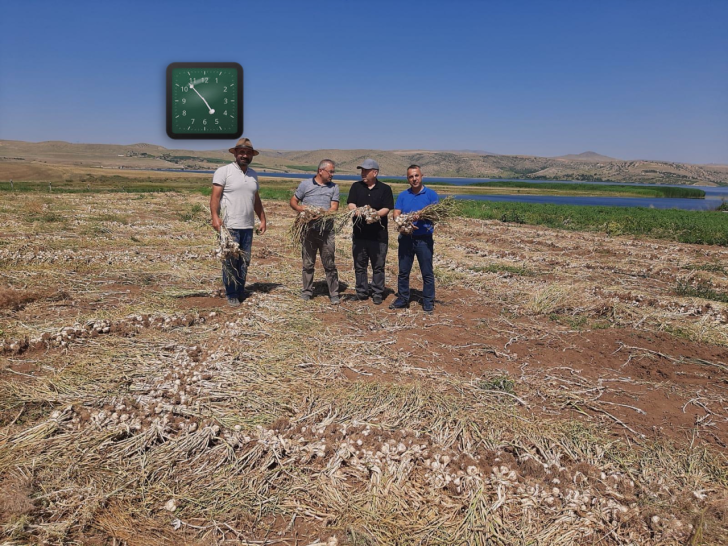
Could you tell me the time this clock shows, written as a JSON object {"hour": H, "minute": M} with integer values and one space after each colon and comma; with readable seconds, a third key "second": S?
{"hour": 4, "minute": 53}
